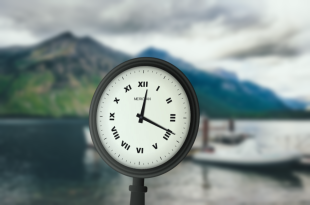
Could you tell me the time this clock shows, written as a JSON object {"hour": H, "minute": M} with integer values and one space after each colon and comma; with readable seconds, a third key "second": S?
{"hour": 12, "minute": 19}
